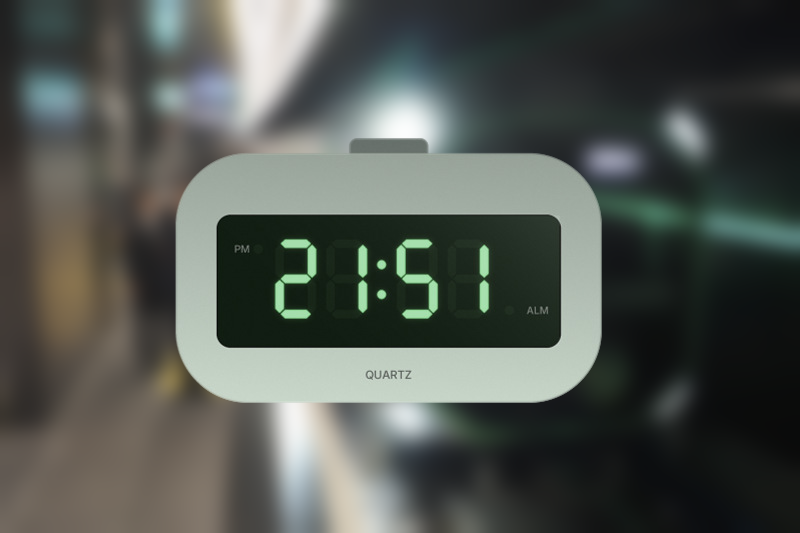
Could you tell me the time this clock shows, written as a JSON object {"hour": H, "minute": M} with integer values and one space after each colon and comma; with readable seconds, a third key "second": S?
{"hour": 21, "minute": 51}
